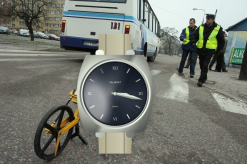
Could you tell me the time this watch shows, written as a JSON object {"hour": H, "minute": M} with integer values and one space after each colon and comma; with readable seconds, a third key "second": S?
{"hour": 3, "minute": 17}
